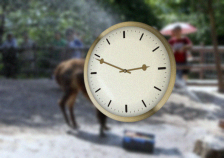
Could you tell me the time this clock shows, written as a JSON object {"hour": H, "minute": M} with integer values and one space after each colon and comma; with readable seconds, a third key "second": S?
{"hour": 2, "minute": 49}
